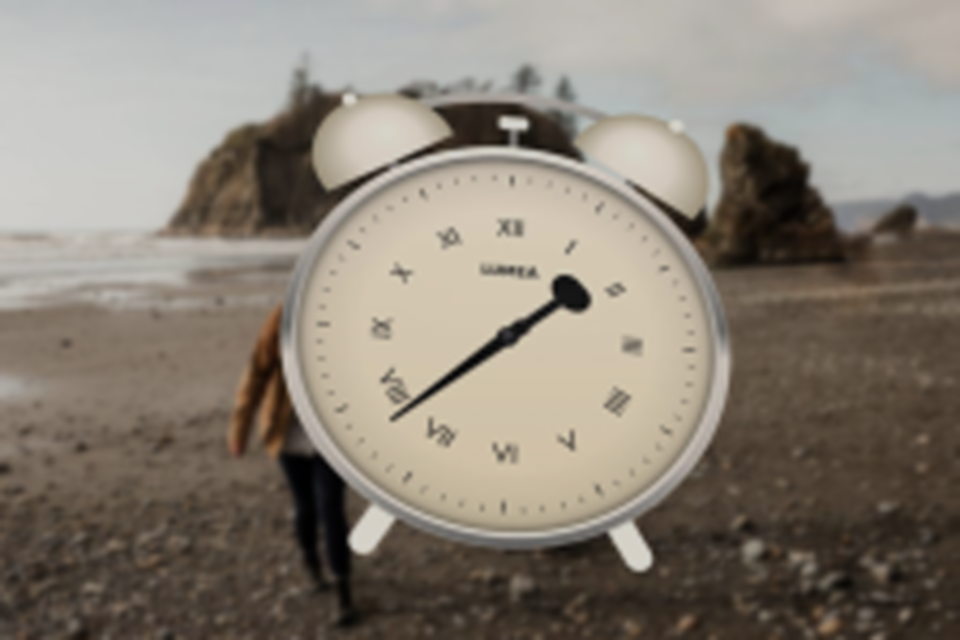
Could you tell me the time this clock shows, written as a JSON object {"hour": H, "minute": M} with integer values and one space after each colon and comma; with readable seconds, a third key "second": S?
{"hour": 1, "minute": 38}
